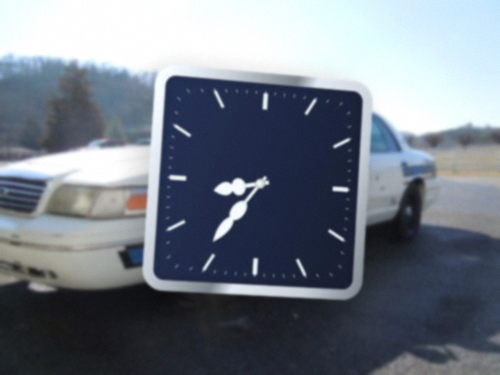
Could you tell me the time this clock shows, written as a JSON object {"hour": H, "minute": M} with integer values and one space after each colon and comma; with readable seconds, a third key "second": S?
{"hour": 8, "minute": 36}
